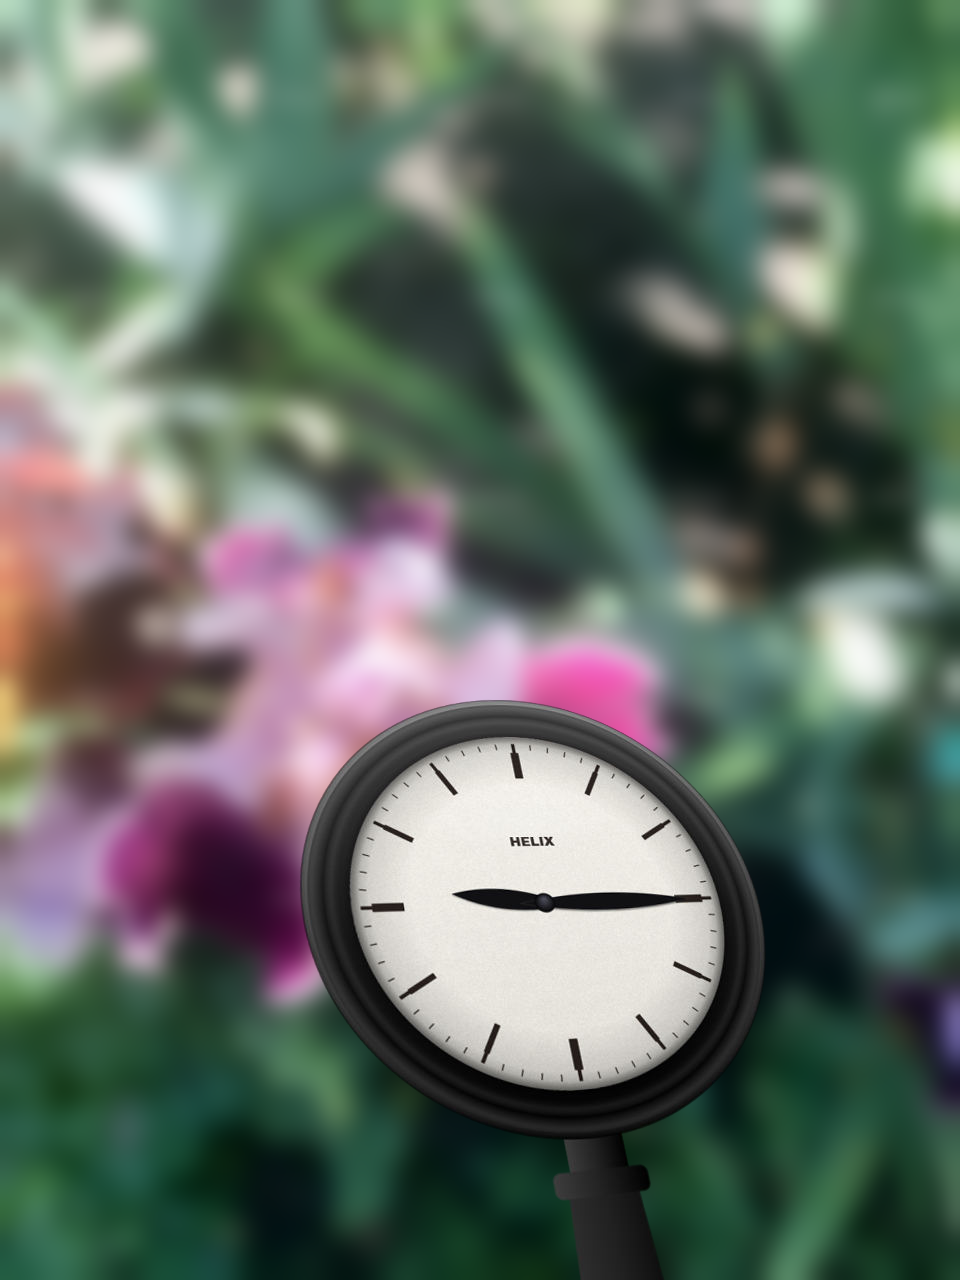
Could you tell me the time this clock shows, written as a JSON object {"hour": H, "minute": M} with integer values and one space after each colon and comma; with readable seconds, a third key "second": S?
{"hour": 9, "minute": 15}
